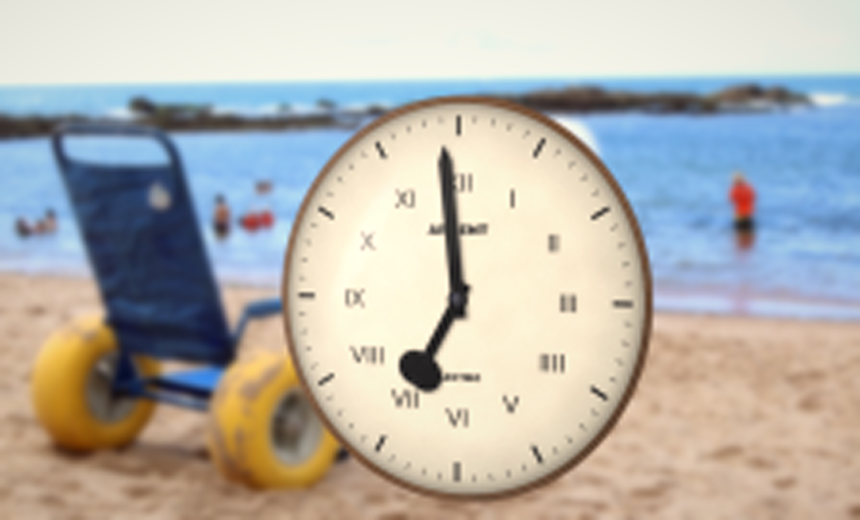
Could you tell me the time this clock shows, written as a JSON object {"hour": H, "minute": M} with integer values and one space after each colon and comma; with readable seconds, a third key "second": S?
{"hour": 6, "minute": 59}
